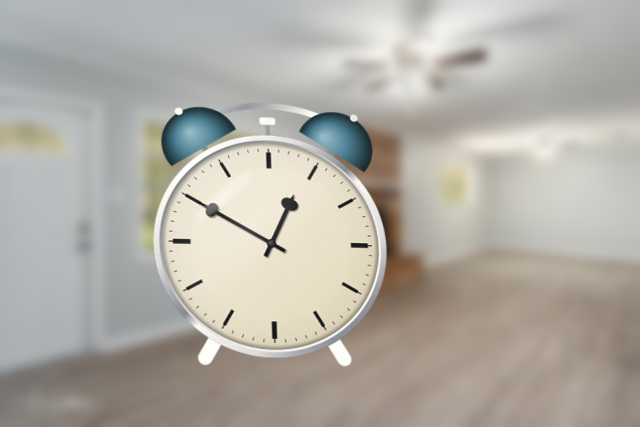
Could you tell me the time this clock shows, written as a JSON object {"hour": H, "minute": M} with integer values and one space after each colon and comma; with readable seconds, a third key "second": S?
{"hour": 12, "minute": 50}
